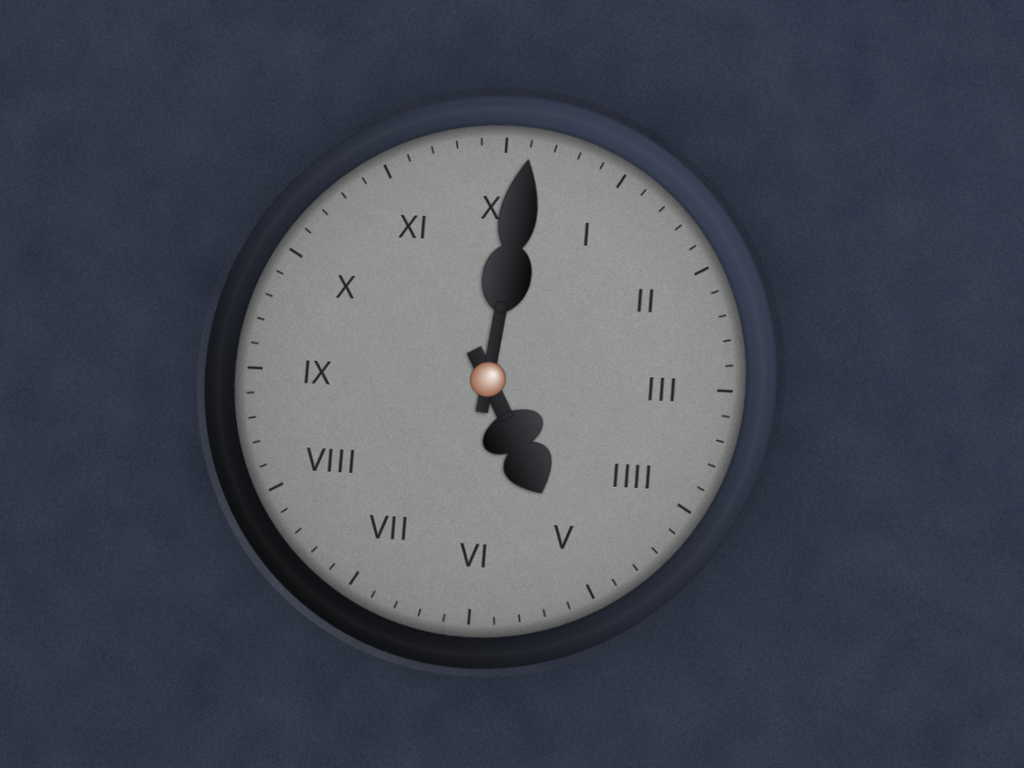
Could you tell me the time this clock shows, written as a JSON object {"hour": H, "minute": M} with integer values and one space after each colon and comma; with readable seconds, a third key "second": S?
{"hour": 5, "minute": 1}
